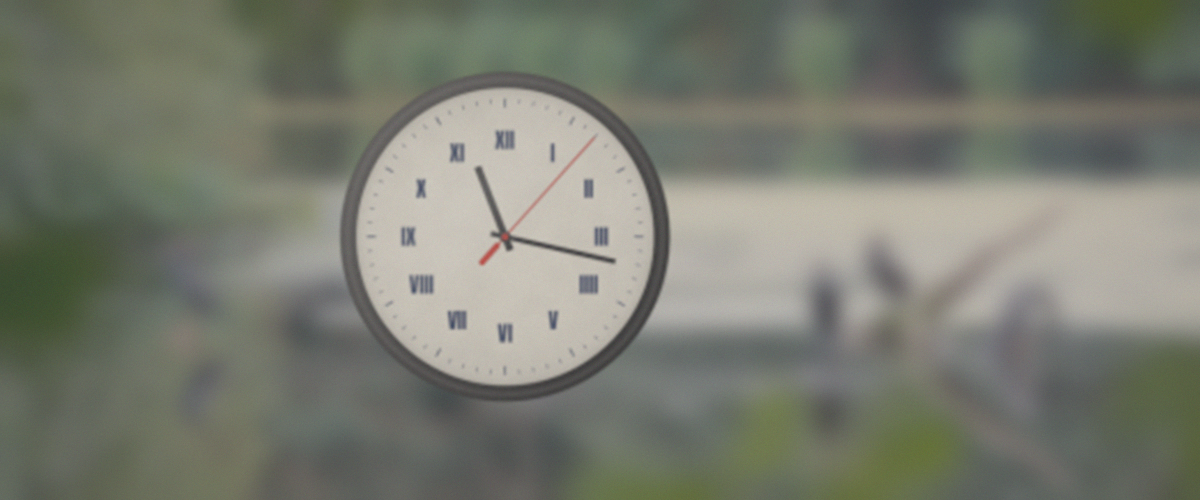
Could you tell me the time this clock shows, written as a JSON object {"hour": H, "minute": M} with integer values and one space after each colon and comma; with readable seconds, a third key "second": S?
{"hour": 11, "minute": 17, "second": 7}
